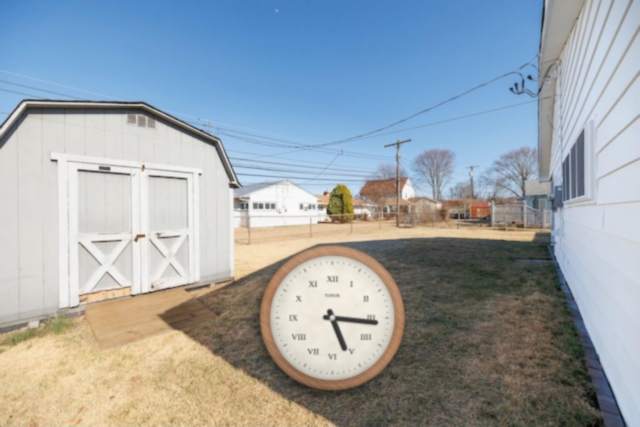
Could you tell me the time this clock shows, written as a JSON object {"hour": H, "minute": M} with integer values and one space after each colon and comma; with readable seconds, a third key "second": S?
{"hour": 5, "minute": 16}
